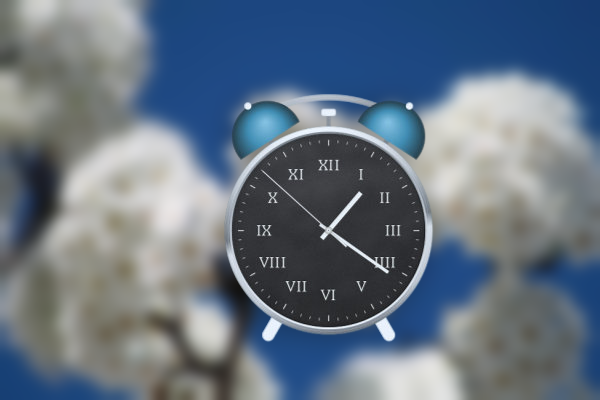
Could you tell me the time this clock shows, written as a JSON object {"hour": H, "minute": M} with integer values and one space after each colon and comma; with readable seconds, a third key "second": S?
{"hour": 1, "minute": 20, "second": 52}
